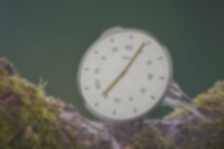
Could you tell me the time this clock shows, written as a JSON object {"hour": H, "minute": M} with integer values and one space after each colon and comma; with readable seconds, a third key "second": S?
{"hour": 7, "minute": 4}
